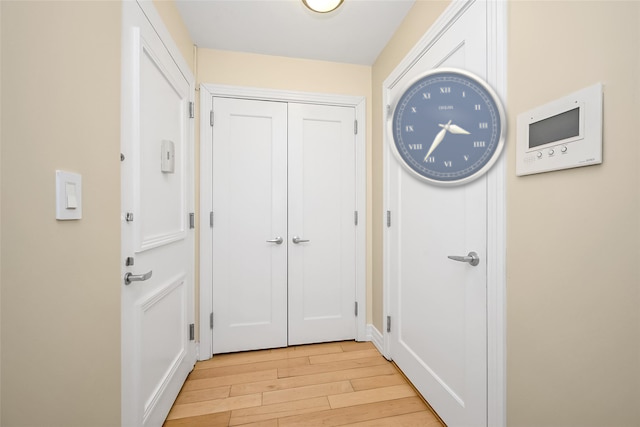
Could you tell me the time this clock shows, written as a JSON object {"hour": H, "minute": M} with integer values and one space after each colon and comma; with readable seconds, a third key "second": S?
{"hour": 3, "minute": 36}
